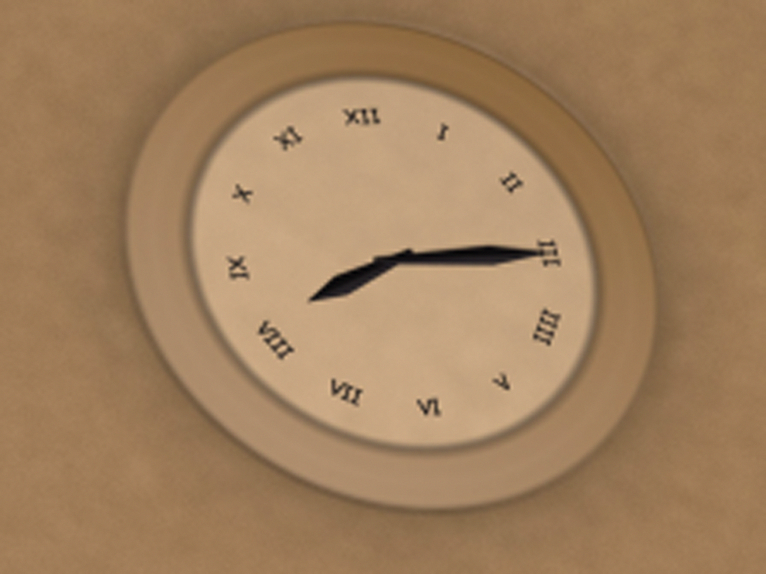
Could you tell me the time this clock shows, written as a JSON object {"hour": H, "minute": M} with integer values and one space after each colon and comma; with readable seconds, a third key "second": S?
{"hour": 8, "minute": 15}
